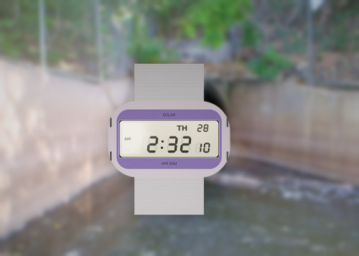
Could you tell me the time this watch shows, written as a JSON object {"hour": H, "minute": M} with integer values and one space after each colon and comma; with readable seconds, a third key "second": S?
{"hour": 2, "minute": 32, "second": 10}
